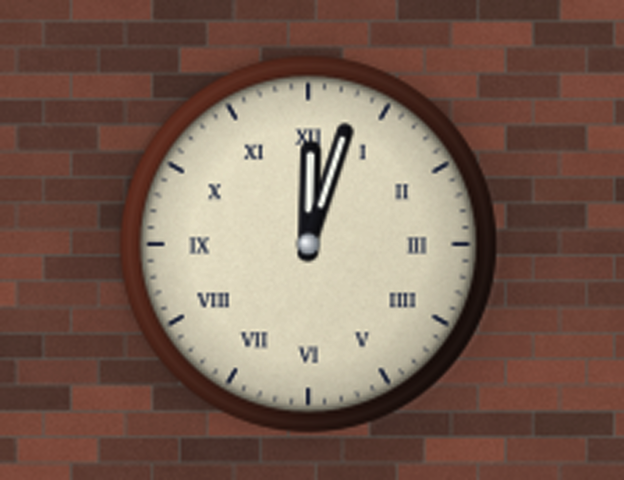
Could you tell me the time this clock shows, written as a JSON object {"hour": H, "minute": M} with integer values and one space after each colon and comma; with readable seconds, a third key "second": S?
{"hour": 12, "minute": 3}
